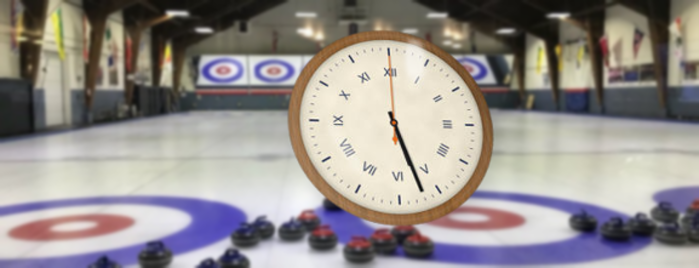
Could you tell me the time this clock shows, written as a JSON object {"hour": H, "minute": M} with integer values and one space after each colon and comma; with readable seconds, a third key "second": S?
{"hour": 5, "minute": 27, "second": 0}
